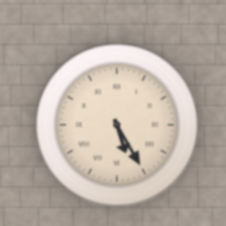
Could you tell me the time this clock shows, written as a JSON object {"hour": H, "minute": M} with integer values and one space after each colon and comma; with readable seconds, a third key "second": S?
{"hour": 5, "minute": 25}
